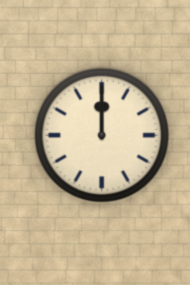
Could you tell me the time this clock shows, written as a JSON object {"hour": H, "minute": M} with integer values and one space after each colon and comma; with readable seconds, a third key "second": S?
{"hour": 12, "minute": 0}
